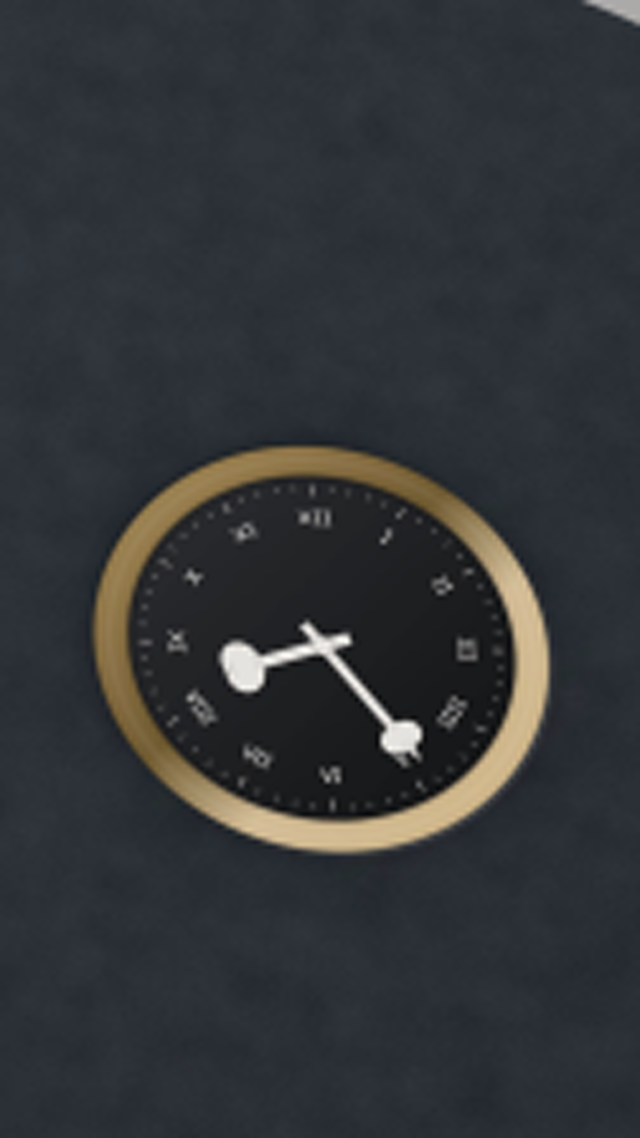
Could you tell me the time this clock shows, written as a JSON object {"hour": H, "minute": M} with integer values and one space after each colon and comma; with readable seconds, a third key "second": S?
{"hour": 8, "minute": 24}
